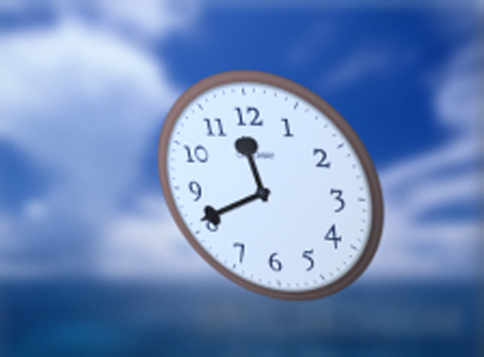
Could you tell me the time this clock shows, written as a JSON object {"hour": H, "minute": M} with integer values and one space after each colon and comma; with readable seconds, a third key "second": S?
{"hour": 11, "minute": 41}
